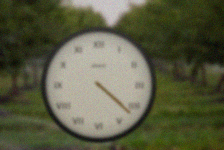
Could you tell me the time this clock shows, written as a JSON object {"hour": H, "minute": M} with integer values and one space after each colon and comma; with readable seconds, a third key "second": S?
{"hour": 4, "minute": 22}
